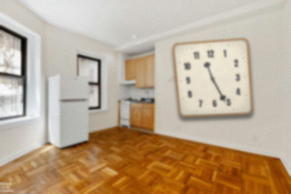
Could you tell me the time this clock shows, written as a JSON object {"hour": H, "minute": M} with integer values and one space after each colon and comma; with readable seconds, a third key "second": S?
{"hour": 11, "minute": 26}
